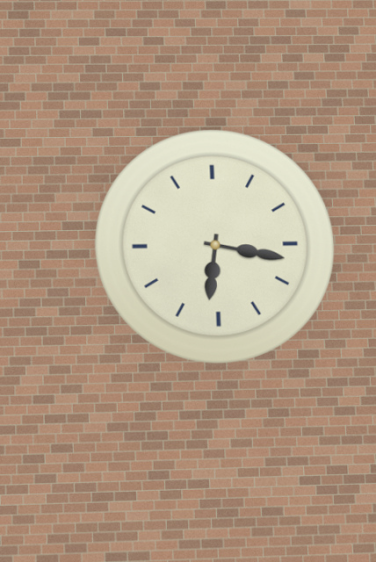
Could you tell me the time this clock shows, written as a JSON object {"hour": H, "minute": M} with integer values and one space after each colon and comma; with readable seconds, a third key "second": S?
{"hour": 6, "minute": 17}
